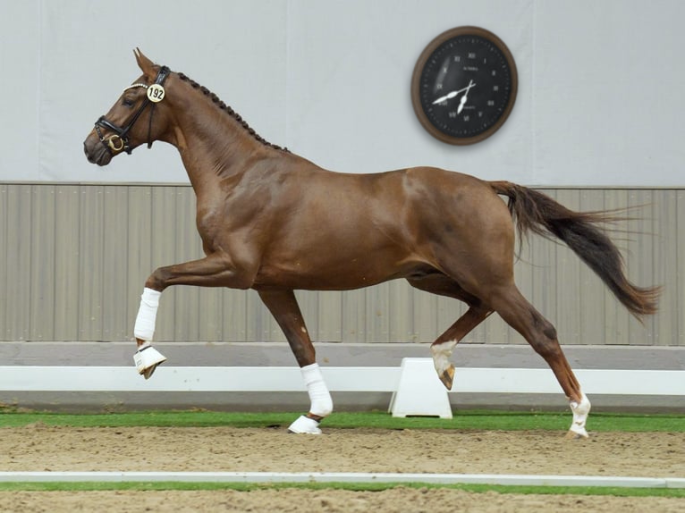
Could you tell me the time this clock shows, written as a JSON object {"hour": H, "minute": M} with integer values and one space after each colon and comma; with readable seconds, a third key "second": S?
{"hour": 6, "minute": 41}
